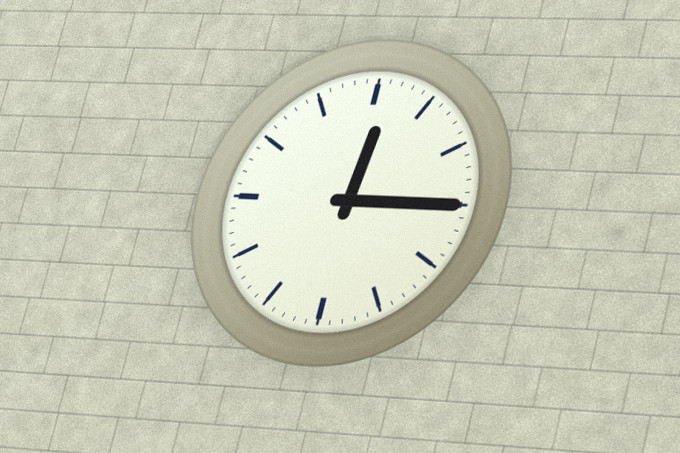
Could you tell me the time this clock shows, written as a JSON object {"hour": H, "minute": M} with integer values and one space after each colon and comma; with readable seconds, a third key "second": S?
{"hour": 12, "minute": 15}
